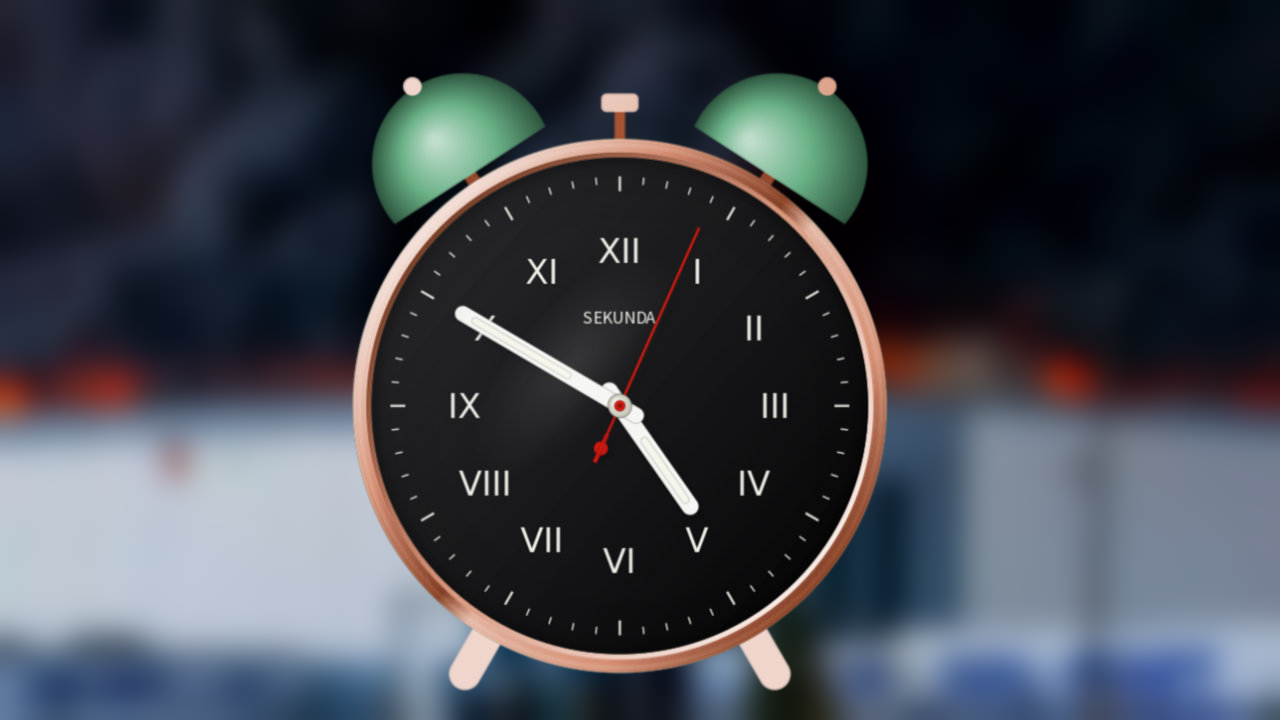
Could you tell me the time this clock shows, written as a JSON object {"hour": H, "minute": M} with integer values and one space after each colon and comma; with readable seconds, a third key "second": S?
{"hour": 4, "minute": 50, "second": 4}
